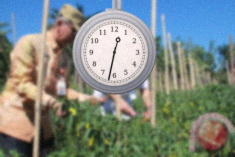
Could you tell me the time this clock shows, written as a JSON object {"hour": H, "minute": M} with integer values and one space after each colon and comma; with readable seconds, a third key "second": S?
{"hour": 12, "minute": 32}
